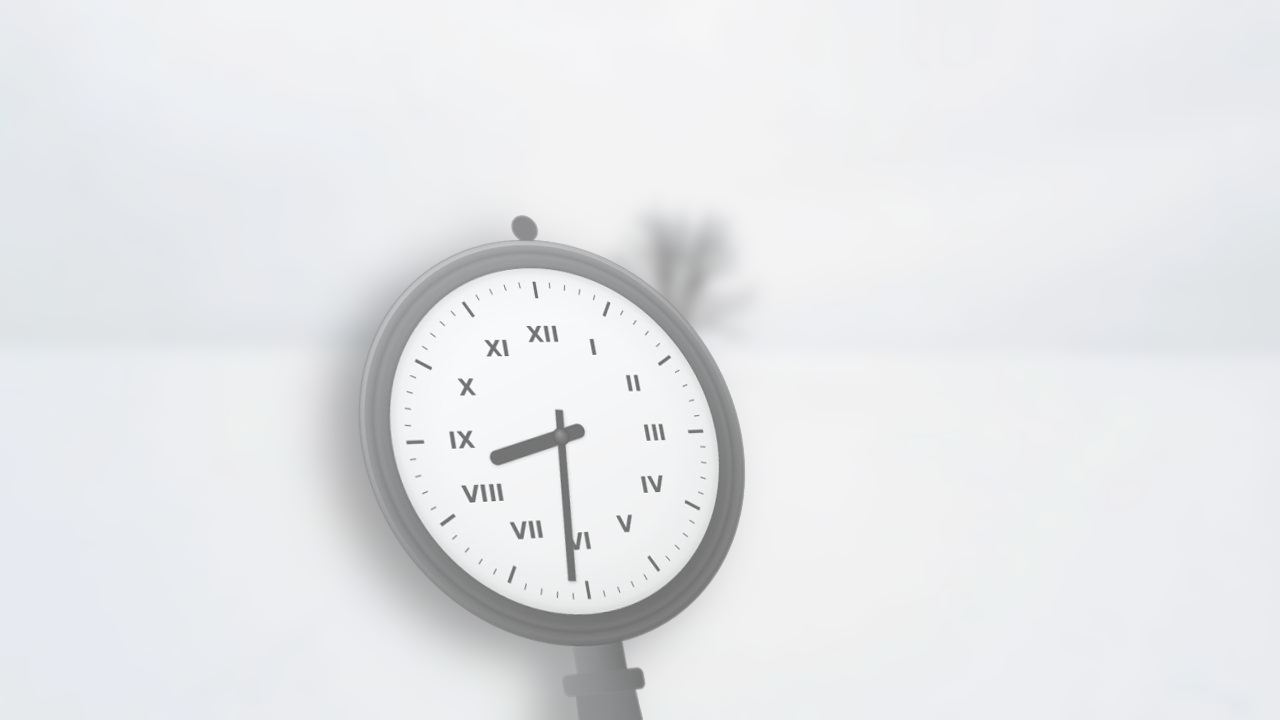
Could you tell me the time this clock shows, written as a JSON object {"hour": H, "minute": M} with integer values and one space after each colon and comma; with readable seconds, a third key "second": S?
{"hour": 8, "minute": 31}
